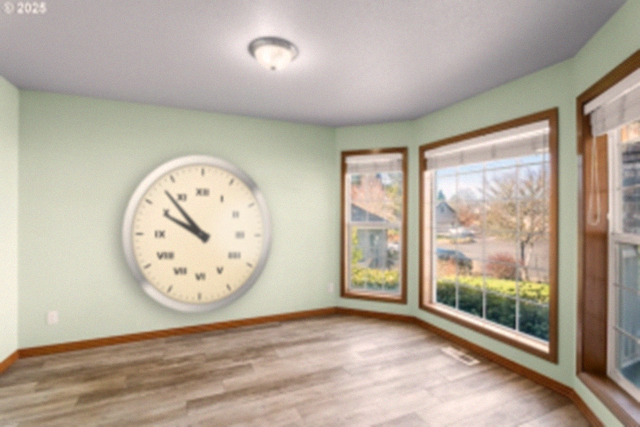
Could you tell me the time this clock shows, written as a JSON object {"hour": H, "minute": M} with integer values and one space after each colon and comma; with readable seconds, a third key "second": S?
{"hour": 9, "minute": 53}
